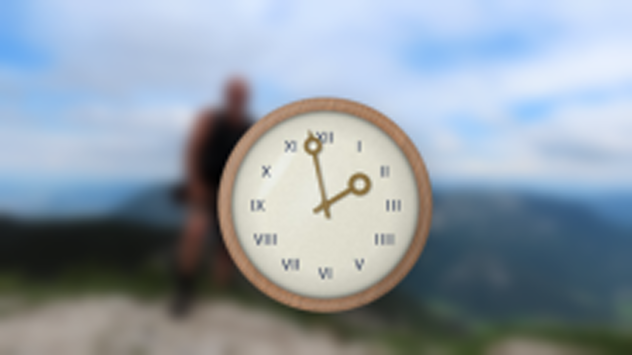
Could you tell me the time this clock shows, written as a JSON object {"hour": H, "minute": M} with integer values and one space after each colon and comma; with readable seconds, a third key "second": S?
{"hour": 1, "minute": 58}
